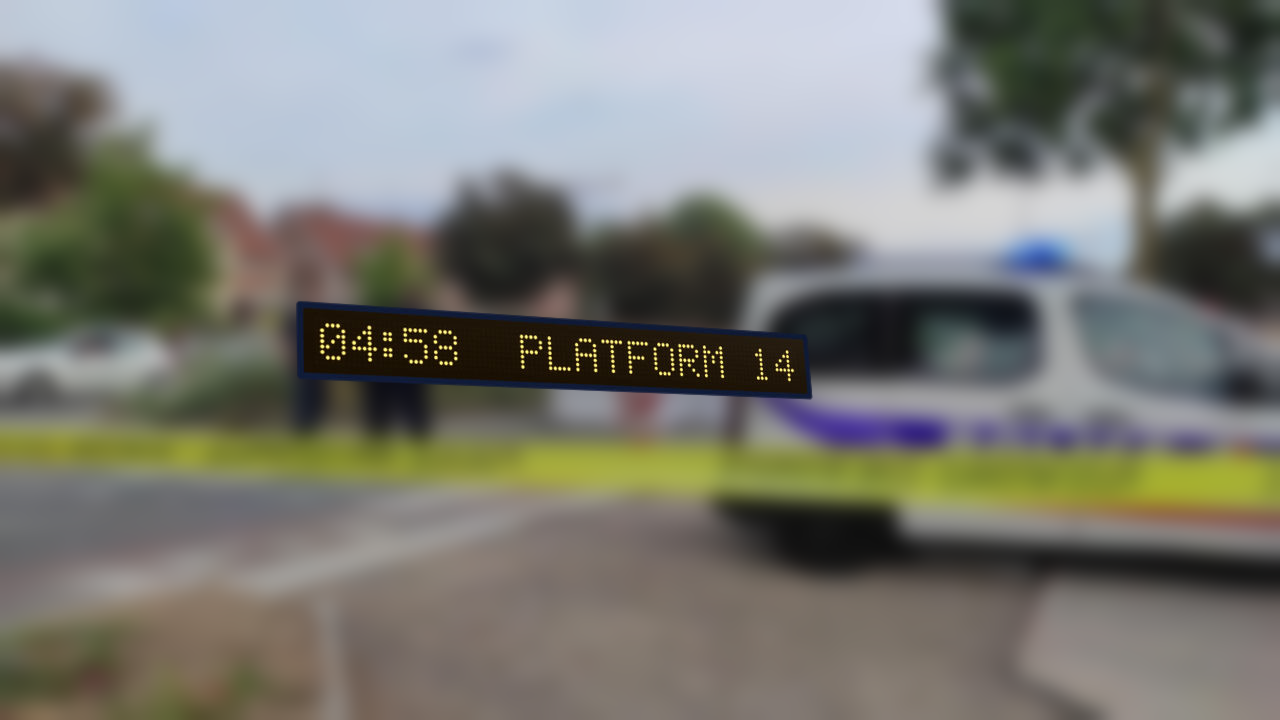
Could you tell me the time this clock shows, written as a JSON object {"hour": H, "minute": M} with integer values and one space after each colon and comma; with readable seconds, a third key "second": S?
{"hour": 4, "minute": 58}
